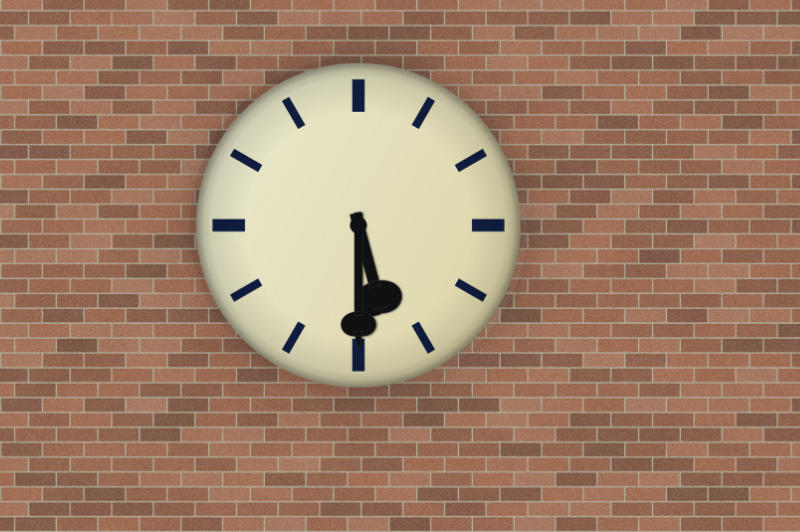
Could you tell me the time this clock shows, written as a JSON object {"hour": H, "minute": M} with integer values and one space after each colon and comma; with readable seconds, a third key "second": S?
{"hour": 5, "minute": 30}
